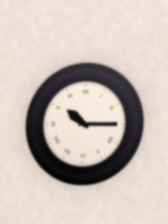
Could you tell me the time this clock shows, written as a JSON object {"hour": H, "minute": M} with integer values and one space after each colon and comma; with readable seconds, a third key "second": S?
{"hour": 10, "minute": 15}
